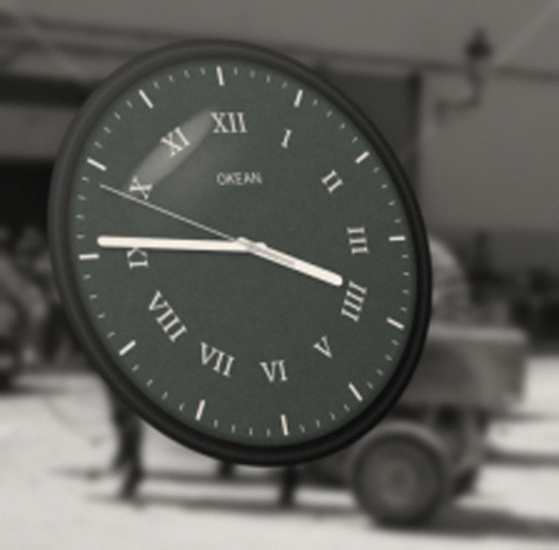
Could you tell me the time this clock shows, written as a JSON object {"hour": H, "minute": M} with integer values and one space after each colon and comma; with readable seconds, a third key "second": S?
{"hour": 3, "minute": 45, "second": 49}
